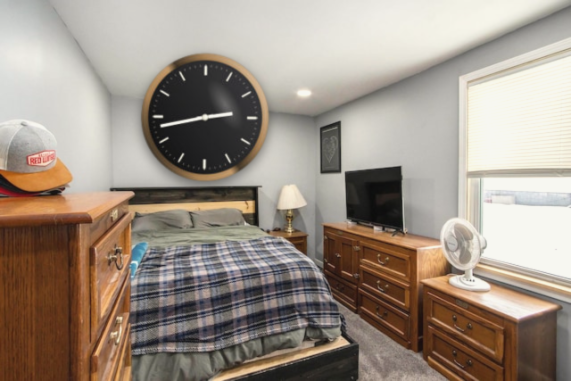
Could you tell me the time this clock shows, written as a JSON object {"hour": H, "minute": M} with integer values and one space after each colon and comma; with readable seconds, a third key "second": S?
{"hour": 2, "minute": 43}
